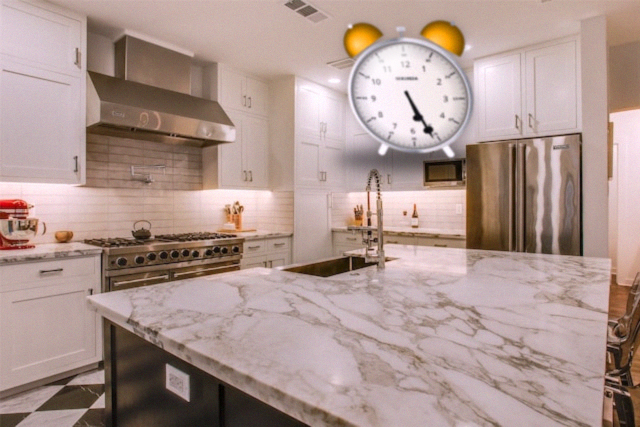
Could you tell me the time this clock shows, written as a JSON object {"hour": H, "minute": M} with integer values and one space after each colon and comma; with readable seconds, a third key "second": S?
{"hour": 5, "minute": 26}
